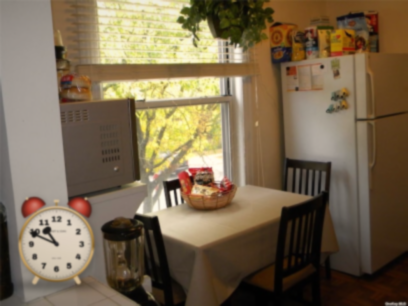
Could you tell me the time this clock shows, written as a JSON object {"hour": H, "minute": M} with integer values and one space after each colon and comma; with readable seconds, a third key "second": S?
{"hour": 10, "minute": 49}
